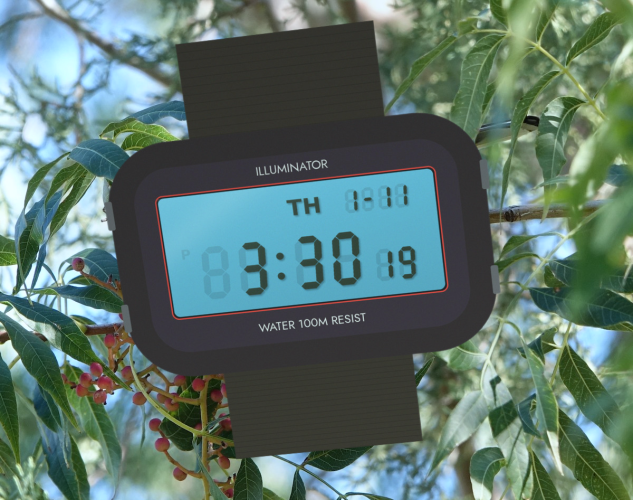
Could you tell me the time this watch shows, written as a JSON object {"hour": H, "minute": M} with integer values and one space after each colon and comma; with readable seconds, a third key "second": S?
{"hour": 3, "minute": 30, "second": 19}
